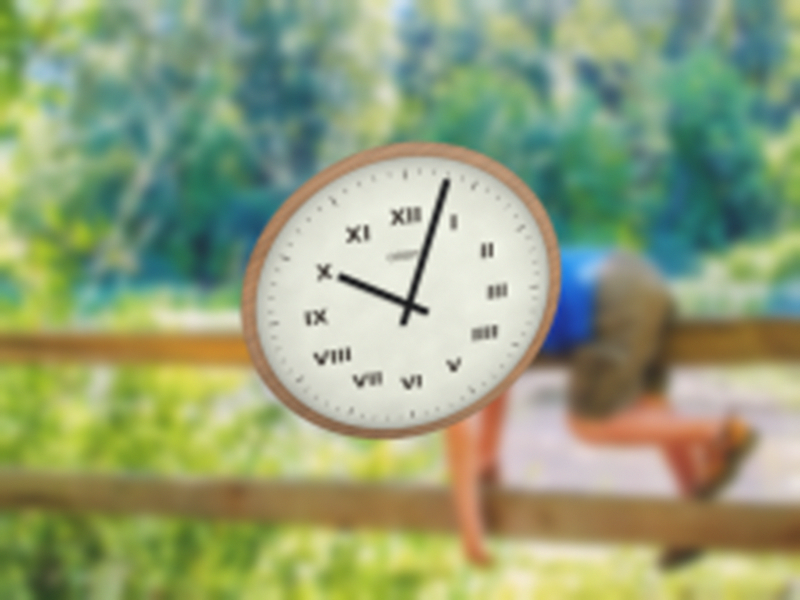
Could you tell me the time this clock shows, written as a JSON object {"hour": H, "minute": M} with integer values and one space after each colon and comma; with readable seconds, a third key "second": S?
{"hour": 10, "minute": 3}
